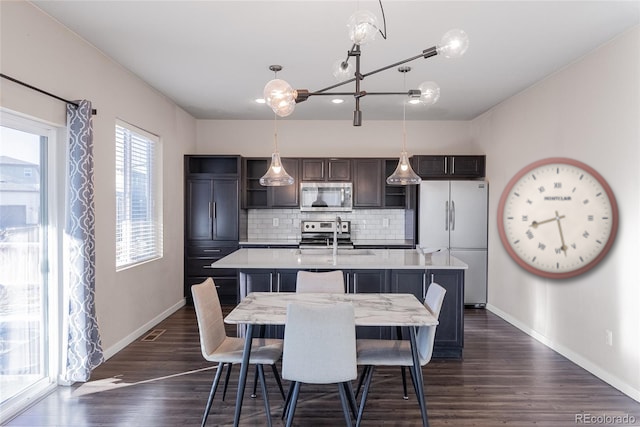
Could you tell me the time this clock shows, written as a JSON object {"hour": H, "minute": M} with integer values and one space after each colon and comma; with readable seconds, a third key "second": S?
{"hour": 8, "minute": 28}
